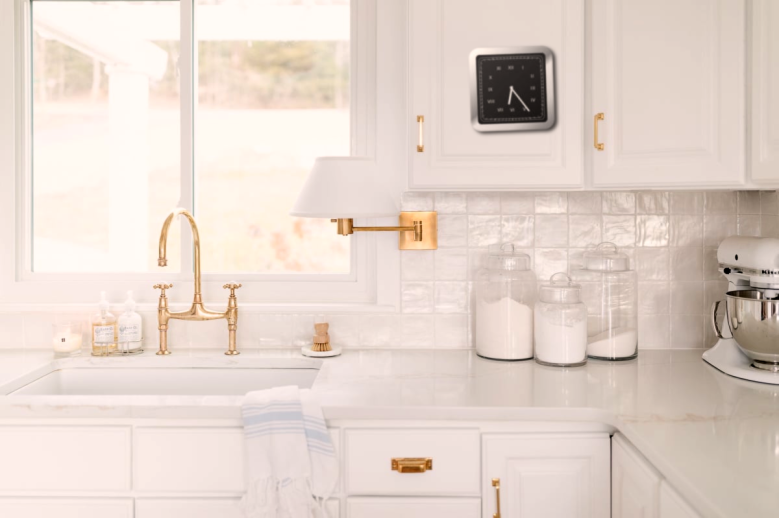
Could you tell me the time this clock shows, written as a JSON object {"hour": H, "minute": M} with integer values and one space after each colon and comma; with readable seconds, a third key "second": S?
{"hour": 6, "minute": 24}
